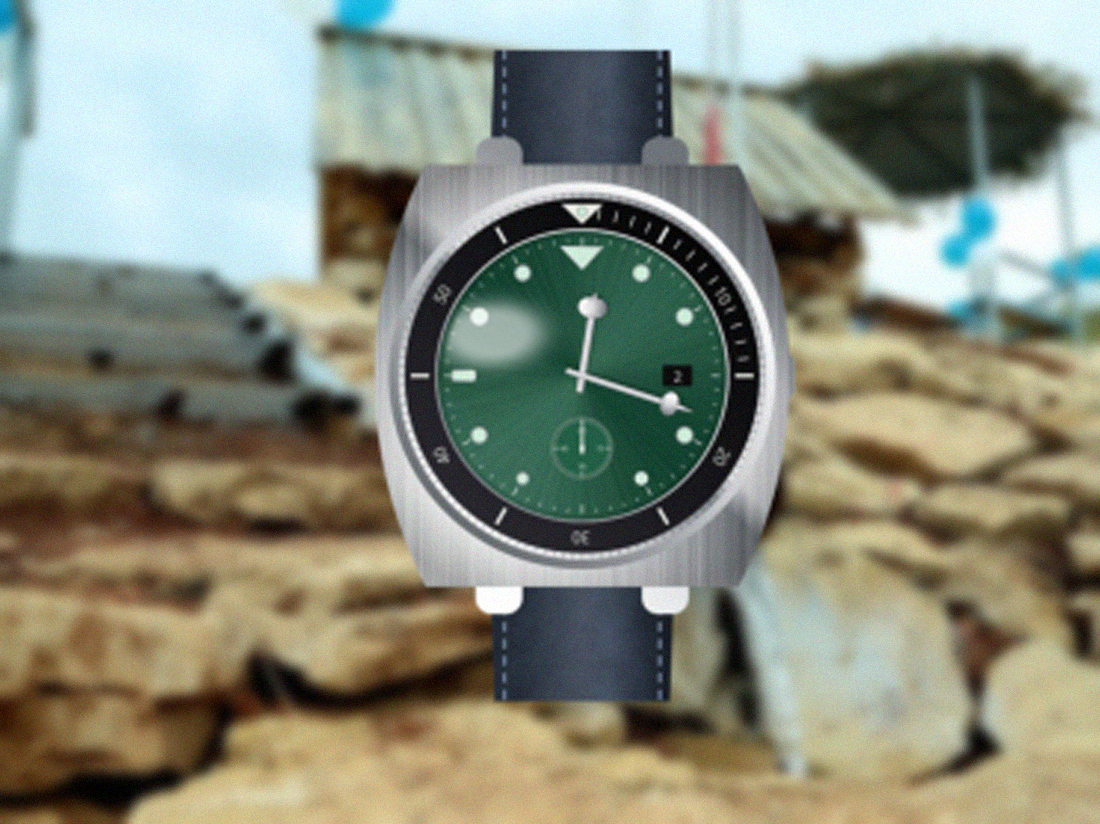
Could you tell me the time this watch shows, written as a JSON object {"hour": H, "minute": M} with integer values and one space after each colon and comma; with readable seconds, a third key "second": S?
{"hour": 12, "minute": 18}
